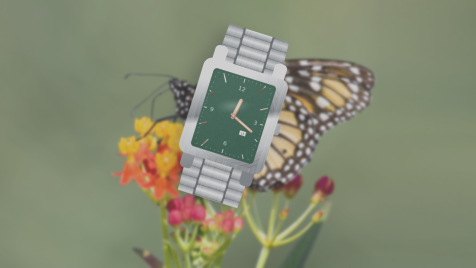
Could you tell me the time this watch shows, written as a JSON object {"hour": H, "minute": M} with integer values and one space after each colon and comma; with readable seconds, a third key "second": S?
{"hour": 12, "minute": 19}
